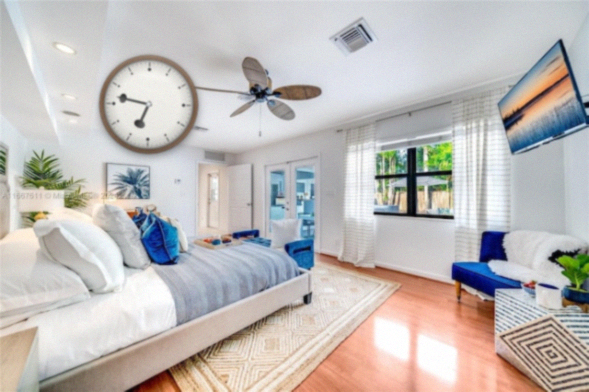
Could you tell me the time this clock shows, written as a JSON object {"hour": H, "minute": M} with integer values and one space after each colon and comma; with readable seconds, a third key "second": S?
{"hour": 6, "minute": 47}
